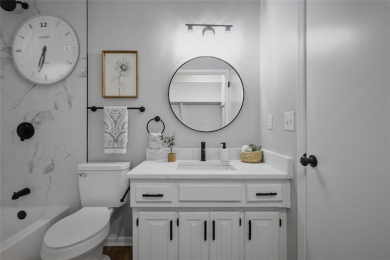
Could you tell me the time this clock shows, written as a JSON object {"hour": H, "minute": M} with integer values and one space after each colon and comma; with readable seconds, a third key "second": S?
{"hour": 6, "minute": 33}
